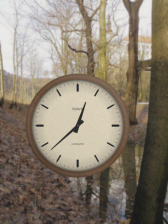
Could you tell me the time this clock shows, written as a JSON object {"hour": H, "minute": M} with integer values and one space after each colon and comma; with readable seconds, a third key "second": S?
{"hour": 12, "minute": 38}
